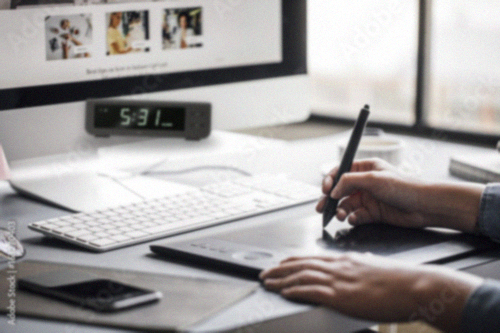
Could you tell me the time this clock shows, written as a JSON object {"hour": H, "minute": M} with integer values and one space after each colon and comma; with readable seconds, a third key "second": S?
{"hour": 5, "minute": 31}
